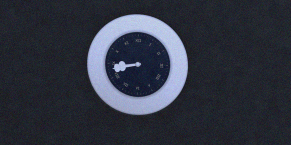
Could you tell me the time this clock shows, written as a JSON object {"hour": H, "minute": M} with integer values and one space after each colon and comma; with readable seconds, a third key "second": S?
{"hour": 8, "minute": 43}
